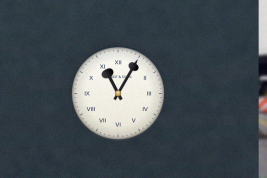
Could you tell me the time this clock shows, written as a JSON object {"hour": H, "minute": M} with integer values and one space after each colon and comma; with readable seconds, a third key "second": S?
{"hour": 11, "minute": 5}
